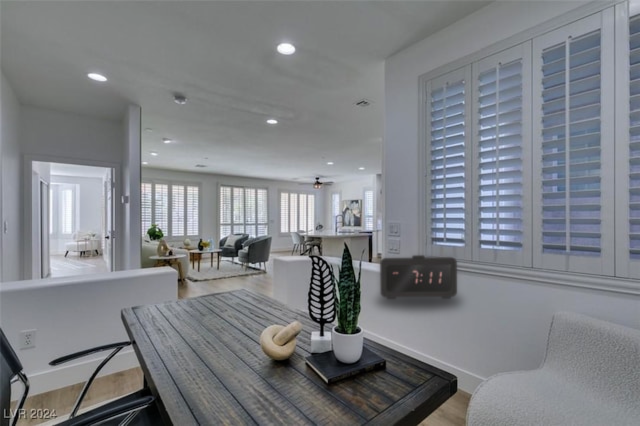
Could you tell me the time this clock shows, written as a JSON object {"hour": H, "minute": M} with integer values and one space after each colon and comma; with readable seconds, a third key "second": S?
{"hour": 7, "minute": 11}
